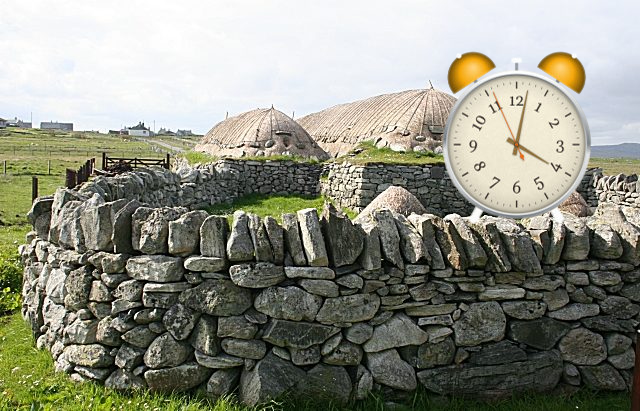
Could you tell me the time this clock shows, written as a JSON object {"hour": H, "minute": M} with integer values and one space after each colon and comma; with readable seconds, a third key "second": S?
{"hour": 4, "minute": 1, "second": 56}
